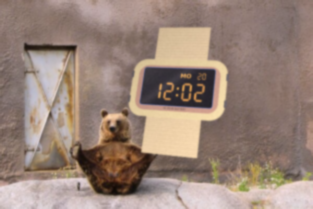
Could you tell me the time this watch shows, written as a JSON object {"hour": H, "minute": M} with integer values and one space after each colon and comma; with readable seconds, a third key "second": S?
{"hour": 12, "minute": 2}
